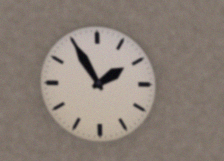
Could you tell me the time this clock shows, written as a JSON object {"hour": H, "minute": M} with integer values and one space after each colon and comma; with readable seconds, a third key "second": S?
{"hour": 1, "minute": 55}
